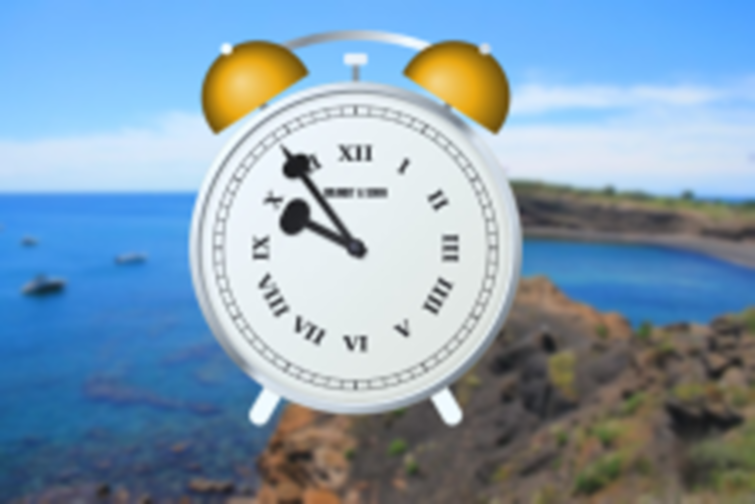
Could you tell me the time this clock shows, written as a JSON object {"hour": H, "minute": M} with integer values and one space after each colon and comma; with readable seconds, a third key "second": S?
{"hour": 9, "minute": 54}
